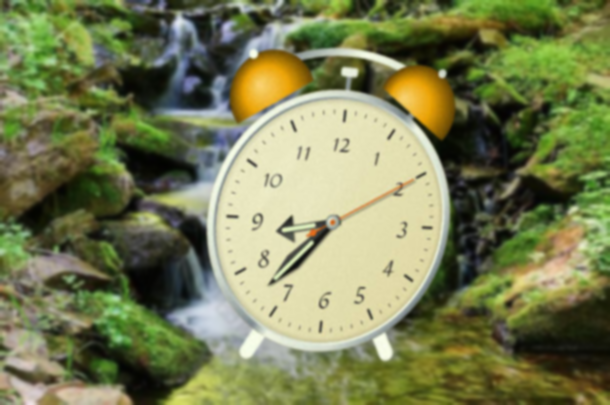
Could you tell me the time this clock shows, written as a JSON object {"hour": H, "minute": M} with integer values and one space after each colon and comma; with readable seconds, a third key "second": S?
{"hour": 8, "minute": 37, "second": 10}
